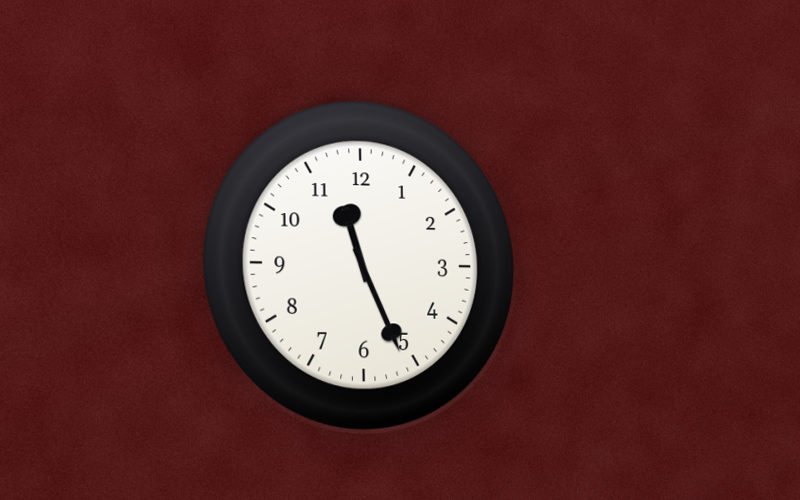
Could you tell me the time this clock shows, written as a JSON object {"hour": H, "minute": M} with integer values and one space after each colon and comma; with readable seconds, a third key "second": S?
{"hour": 11, "minute": 26}
